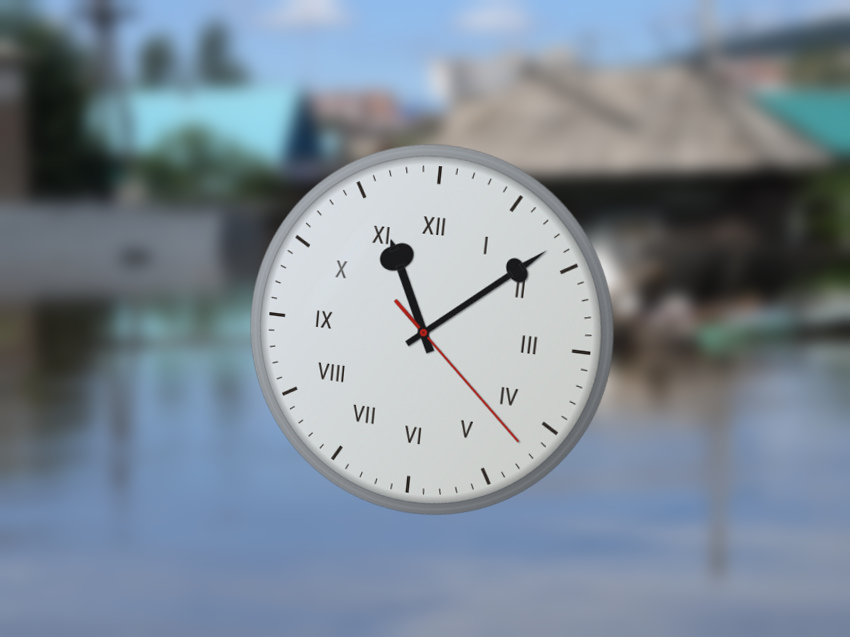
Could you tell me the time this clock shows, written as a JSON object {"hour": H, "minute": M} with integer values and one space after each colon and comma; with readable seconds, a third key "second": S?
{"hour": 11, "minute": 8, "second": 22}
